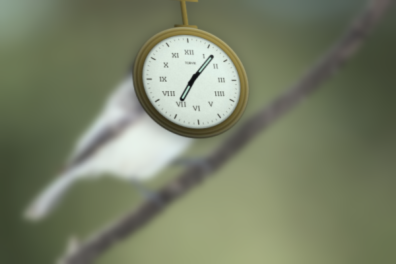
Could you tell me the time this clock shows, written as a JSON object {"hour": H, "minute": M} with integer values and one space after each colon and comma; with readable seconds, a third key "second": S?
{"hour": 7, "minute": 7}
